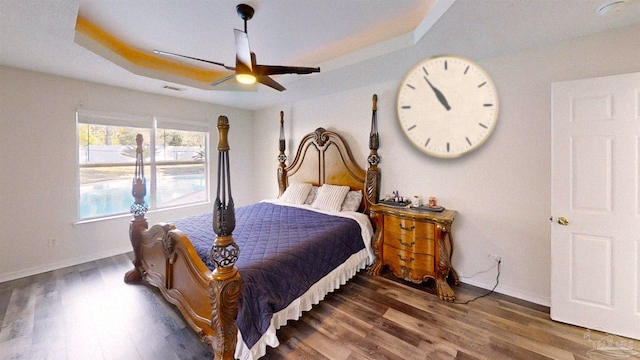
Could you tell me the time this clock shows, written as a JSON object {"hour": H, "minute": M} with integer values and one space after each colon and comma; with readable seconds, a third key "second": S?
{"hour": 10, "minute": 54}
